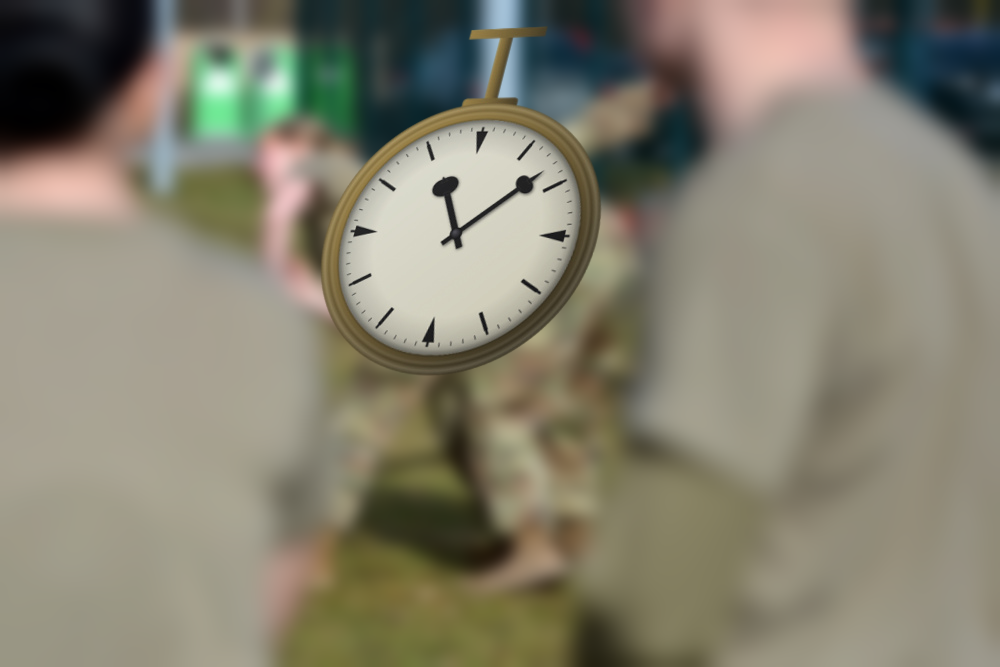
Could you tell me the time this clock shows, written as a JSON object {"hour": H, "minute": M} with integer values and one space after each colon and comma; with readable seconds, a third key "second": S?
{"hour": 11, "minute": 8}
